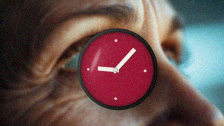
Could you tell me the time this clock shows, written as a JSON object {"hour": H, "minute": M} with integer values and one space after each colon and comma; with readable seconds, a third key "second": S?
{"hour": 9, "minute": 7}
